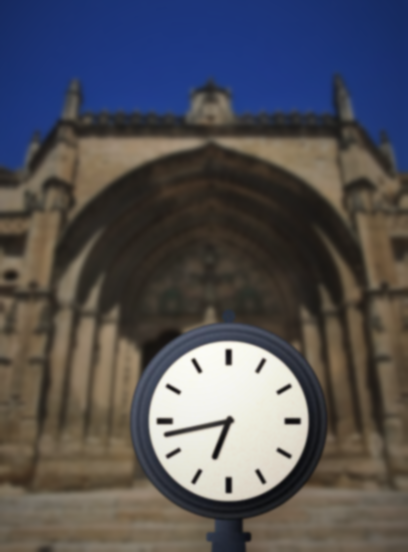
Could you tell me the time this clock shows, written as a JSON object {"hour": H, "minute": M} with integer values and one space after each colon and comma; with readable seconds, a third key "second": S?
{"hour": 6, "minute": 43}
